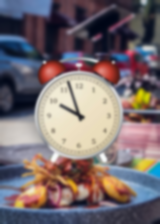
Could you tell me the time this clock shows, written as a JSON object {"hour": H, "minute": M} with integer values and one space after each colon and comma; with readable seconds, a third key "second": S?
{"hour": 9, "minute": 57}
